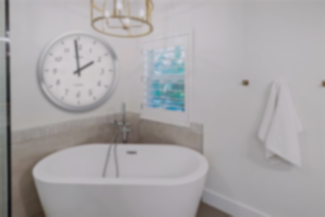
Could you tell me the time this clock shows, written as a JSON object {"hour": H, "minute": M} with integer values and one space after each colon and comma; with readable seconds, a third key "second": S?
{"hour": 1, "minute": 59}
